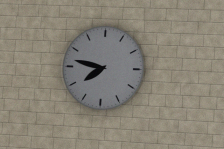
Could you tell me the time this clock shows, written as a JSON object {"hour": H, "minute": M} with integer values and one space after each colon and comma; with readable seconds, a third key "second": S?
{"hour": 7, "minute": 47}
